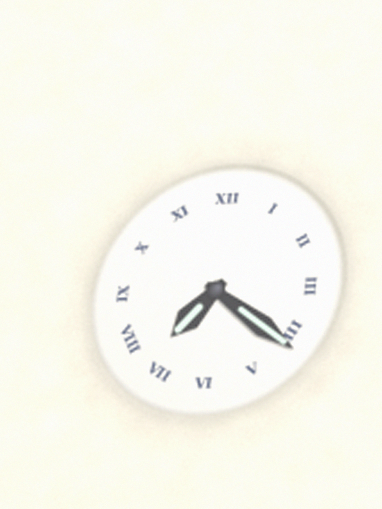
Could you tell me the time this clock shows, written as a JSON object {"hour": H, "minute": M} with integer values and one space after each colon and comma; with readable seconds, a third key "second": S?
{"hour": 7, "minute": 21}
